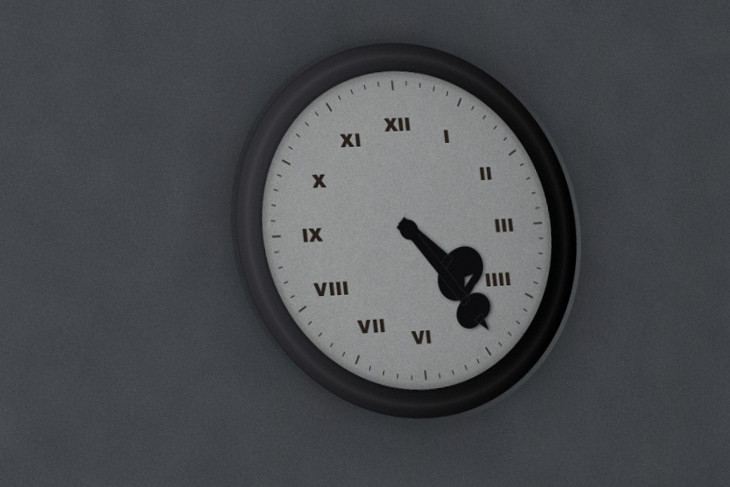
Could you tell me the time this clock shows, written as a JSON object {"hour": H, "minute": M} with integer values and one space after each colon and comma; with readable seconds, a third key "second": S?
{"hour": 4, "minute": 24}
